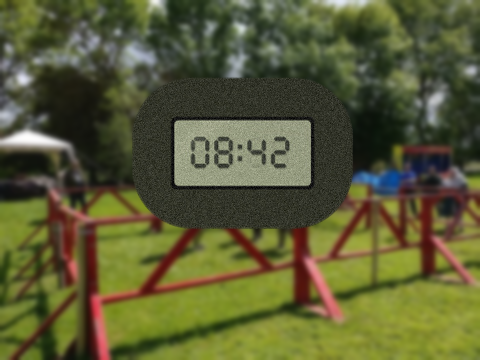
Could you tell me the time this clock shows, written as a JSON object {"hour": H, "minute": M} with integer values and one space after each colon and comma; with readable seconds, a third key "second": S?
{"hour": 8, "minute": 42}
